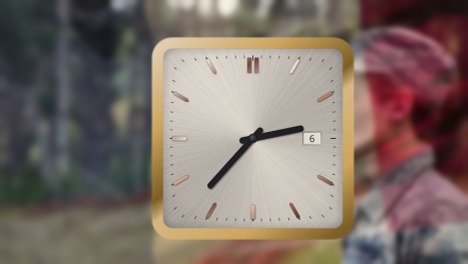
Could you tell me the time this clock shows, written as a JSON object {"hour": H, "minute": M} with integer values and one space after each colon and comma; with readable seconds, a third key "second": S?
{"hour": 2, "minute": 37}
